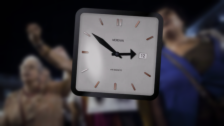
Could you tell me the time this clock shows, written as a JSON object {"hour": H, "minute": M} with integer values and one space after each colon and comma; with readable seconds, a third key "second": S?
{"hour": 2, "minute": 51}
